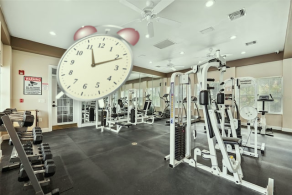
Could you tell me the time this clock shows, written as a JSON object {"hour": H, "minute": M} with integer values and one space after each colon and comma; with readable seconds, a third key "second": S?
{"hour": 11, "minute": 11}
